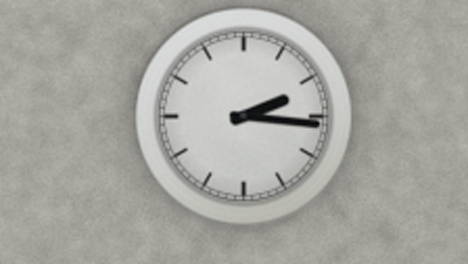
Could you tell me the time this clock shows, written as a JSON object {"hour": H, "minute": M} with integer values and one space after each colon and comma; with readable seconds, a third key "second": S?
{"hour": 2, "minute": 16}
